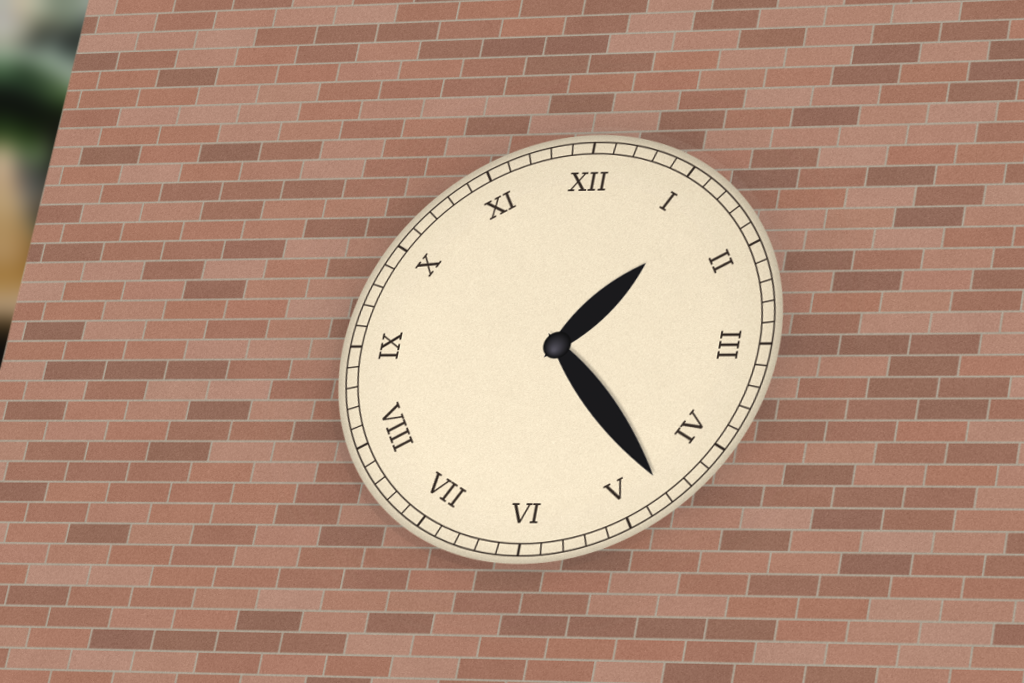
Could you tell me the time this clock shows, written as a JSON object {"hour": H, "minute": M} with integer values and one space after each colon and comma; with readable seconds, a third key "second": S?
{"hour": 1, "minute": 23}
